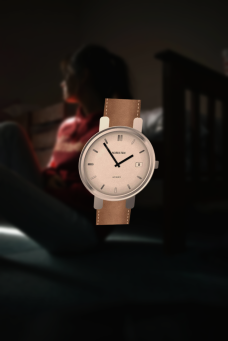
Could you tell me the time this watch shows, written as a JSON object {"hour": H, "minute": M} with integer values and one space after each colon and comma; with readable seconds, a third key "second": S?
{"hour": 1, "minute": 54}
